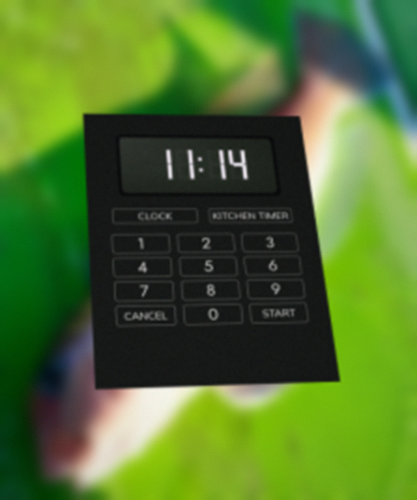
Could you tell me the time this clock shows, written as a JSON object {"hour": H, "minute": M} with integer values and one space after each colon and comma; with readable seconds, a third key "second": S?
{"hour": 11, "minute": 14}
